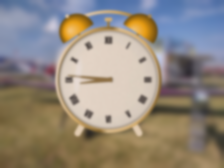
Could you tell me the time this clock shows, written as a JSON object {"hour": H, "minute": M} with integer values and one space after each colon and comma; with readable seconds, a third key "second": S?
{"hour": 8, "minute": 46}
